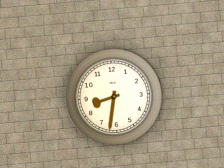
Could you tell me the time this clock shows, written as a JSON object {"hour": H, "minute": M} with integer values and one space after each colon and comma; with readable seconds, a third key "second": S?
{"hour": 8, "minute": 32}
